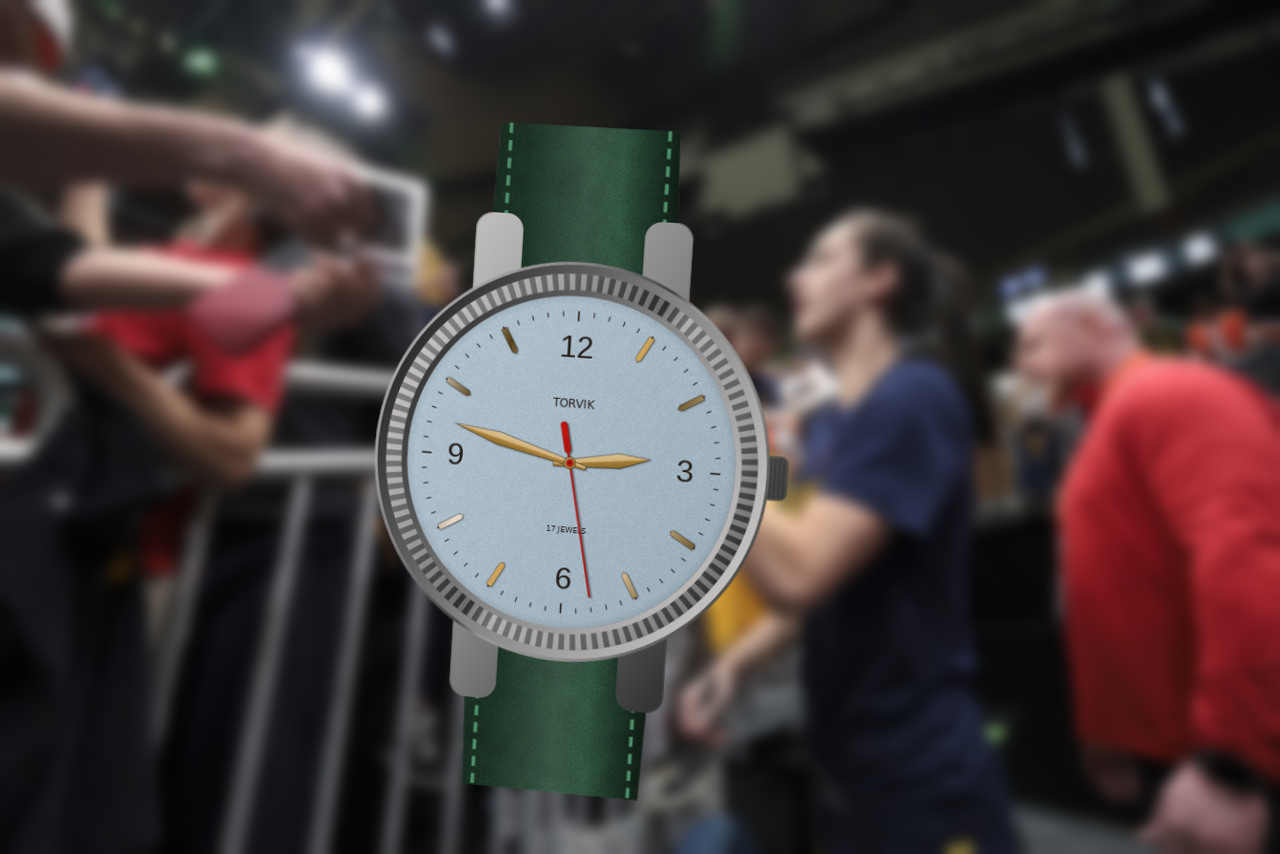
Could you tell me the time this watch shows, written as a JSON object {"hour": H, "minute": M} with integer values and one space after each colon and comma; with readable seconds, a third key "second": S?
{"hour": 2, "minute": 47, "second": 28}
